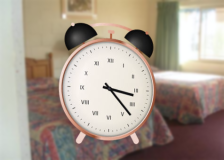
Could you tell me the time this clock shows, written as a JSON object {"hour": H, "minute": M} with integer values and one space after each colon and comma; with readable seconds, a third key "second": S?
{"hour": 3, "minute": 23}
